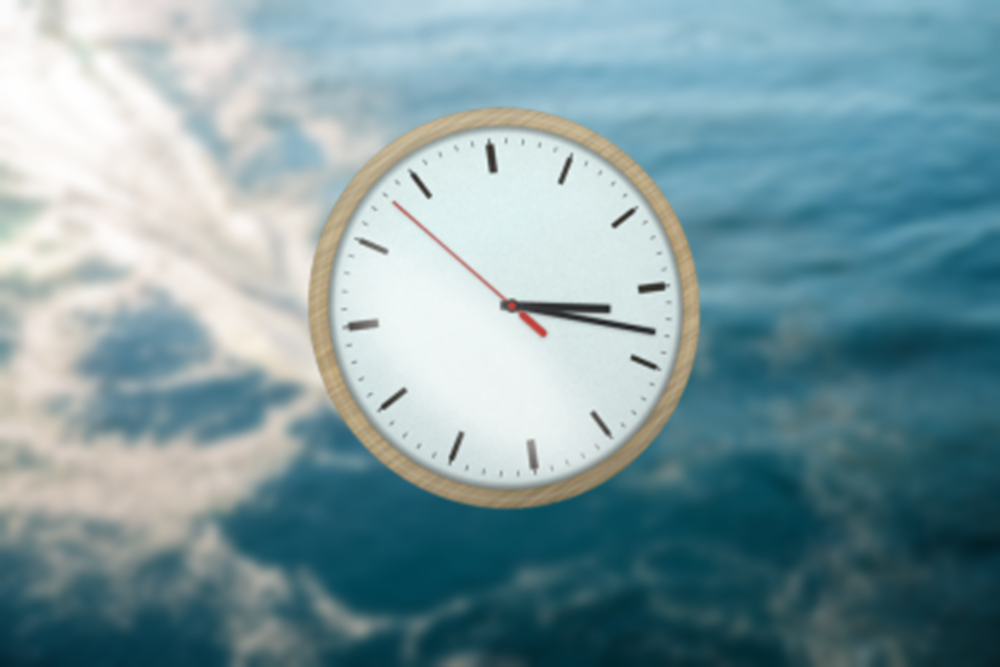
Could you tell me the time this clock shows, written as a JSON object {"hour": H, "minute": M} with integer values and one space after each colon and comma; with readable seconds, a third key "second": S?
{"hour": 3, "minute": 17, "second": 53}
